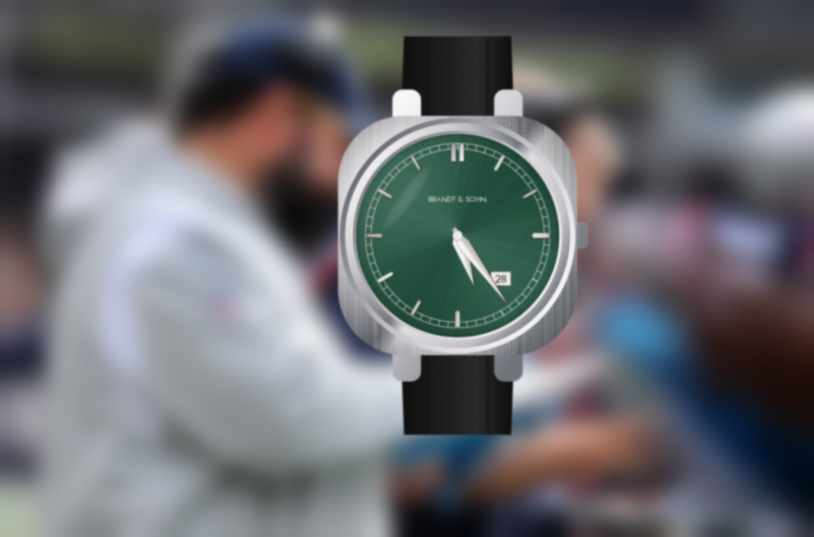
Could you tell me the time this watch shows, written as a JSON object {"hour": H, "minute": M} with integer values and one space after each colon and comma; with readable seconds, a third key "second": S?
{"hour": 5, "minute": 24}
